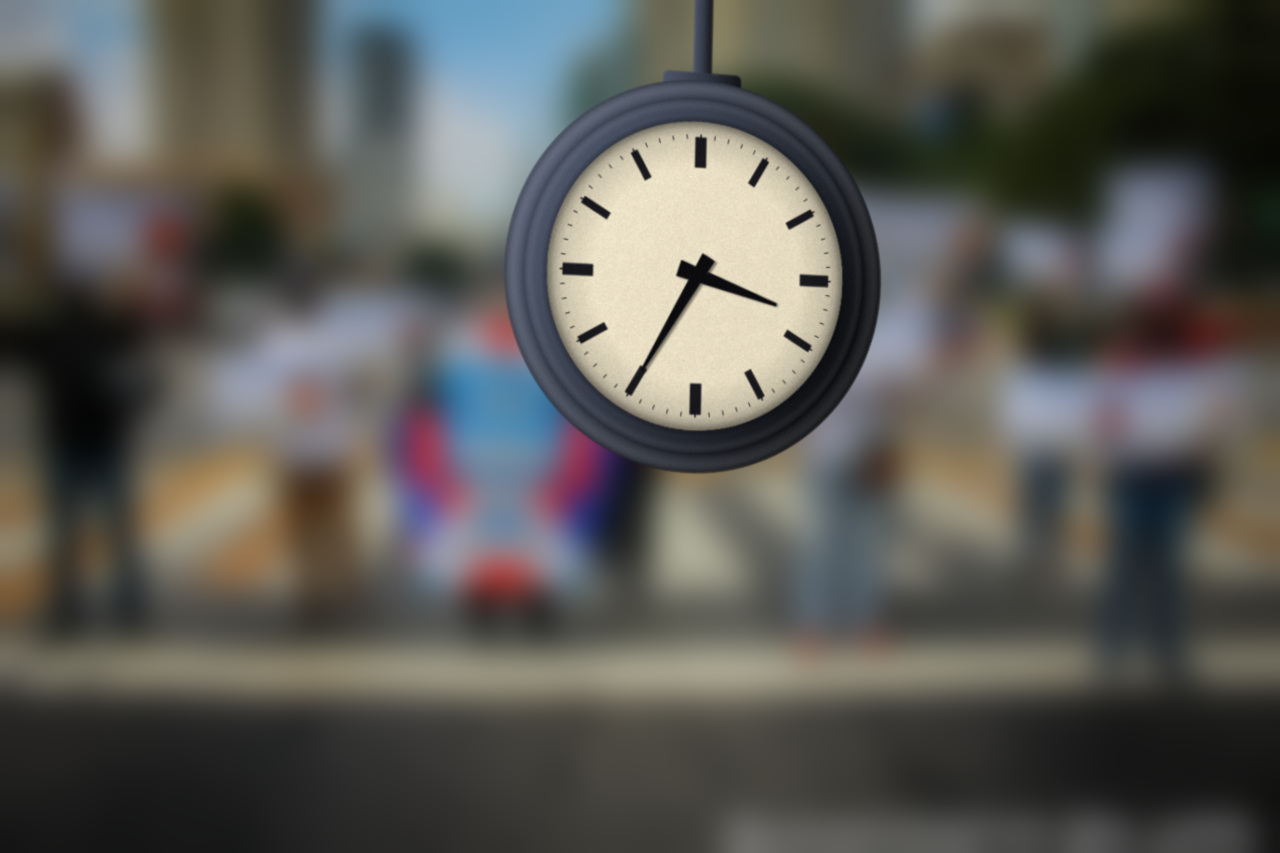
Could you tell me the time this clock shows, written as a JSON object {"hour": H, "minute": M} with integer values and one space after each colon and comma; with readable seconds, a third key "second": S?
{"hour": 3, "minute": 35}
